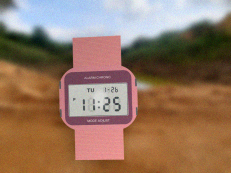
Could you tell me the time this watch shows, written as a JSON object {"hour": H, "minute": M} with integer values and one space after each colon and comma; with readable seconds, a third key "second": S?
{"hour": 11, "minute": 25}
